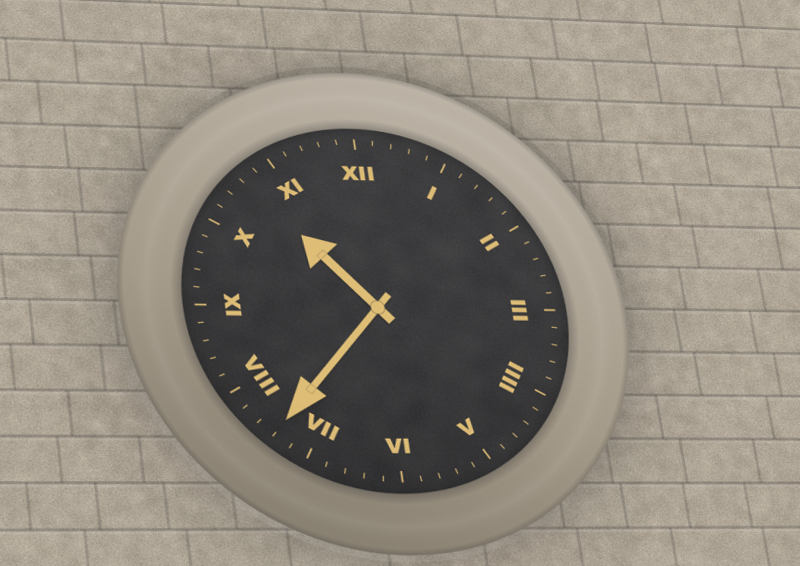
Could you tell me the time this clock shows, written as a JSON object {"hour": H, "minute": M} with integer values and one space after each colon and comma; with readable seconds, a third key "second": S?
{"hour": 10, "minute": 37}
